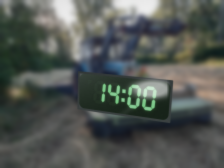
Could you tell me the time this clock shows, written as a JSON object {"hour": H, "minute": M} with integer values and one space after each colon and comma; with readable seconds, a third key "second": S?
{"hour": 14, "minute": 0}
